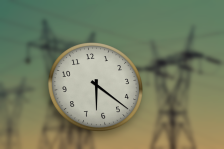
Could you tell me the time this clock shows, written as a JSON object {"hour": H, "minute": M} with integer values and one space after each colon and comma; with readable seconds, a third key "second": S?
{"hour": 6, "minute": 23}
